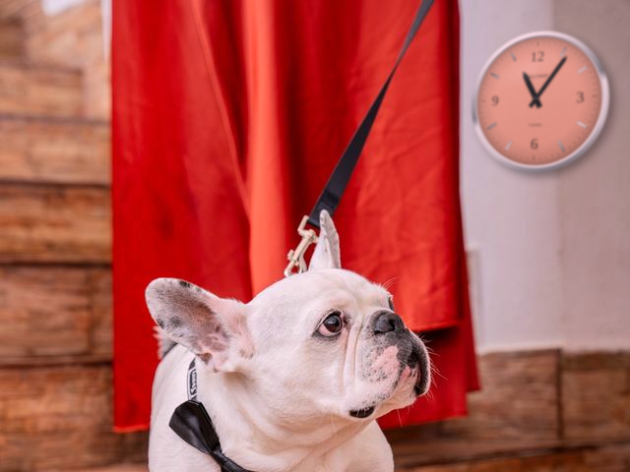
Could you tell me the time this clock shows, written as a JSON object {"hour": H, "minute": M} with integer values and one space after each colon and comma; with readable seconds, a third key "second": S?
{"hour": 11, "minute": 6}
